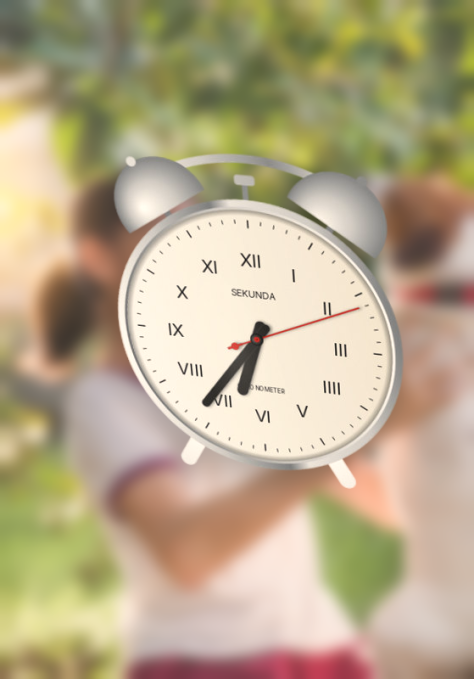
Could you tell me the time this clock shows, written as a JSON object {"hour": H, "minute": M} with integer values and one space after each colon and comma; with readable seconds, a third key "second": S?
{"hour": 6, "minute": 36, "second": 11}
